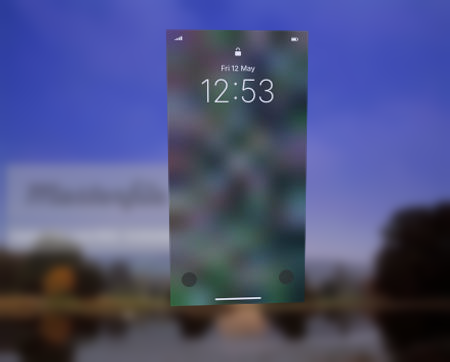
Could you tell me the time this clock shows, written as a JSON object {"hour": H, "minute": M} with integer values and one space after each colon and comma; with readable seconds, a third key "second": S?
{"hour": 12, "minute": 53}
